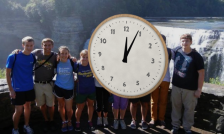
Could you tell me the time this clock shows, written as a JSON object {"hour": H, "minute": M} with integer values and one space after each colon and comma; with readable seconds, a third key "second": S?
{"hour": 12, "minute": 4}
